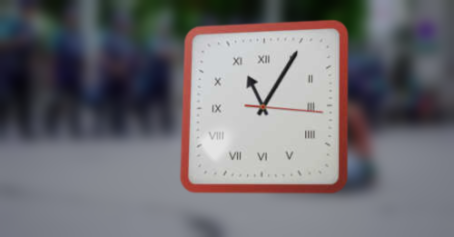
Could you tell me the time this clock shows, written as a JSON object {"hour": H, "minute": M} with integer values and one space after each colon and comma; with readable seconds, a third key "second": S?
{"hour": 11, "minute": 5, "second": 16}
